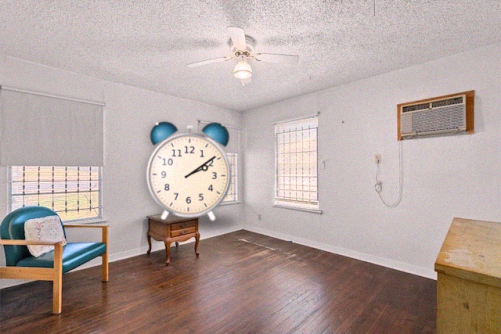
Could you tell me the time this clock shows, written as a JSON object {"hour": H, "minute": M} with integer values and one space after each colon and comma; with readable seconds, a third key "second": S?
{"hour": 2, "minute": 9}
